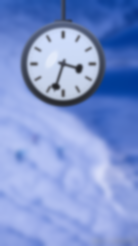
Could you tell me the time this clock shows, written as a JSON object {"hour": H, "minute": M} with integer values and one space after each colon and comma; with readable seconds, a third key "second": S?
{"hour": 3, "minute": 33}
